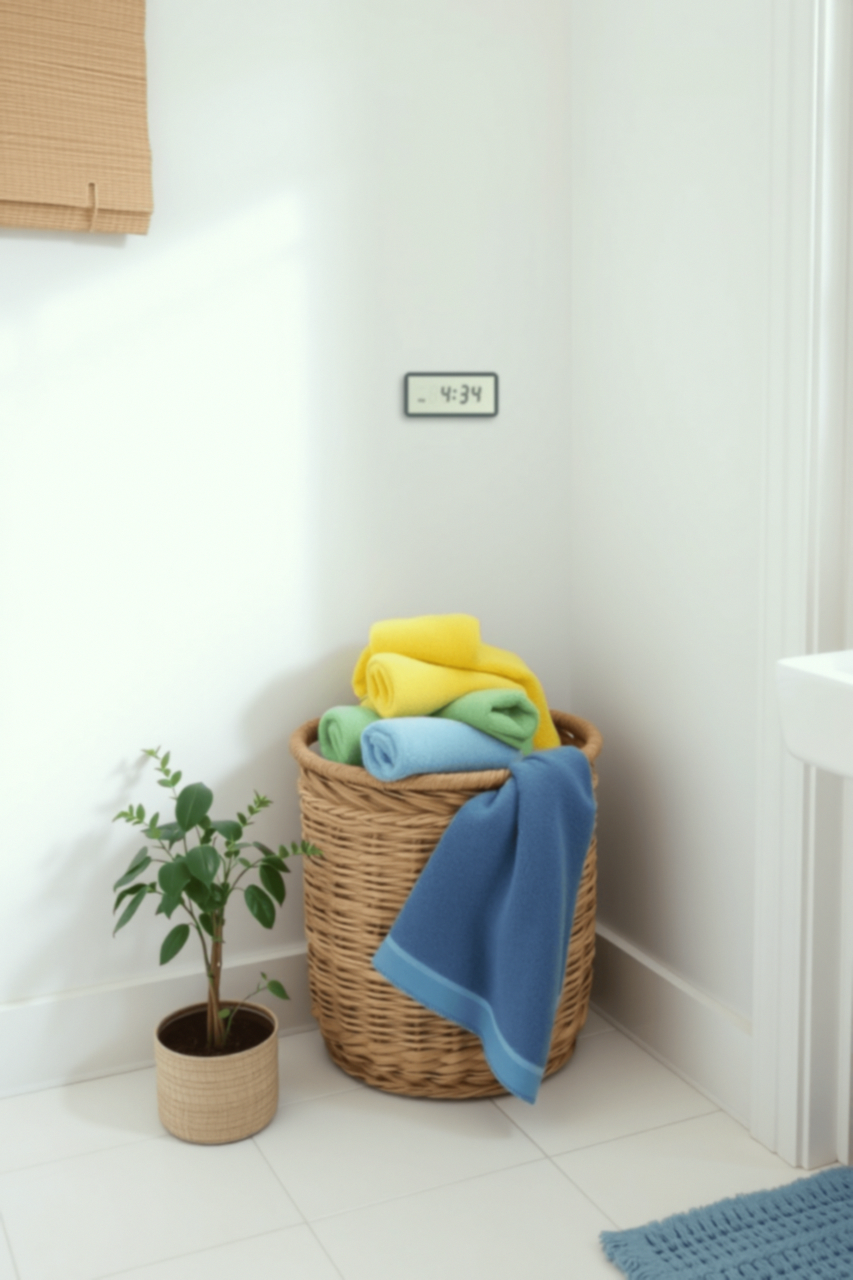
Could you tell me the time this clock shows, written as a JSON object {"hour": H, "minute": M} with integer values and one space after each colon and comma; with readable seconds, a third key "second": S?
{"hour": 4, "minute": 34}
